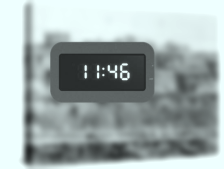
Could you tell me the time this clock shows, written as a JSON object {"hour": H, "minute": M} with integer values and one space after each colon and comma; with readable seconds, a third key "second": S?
{"hour": 11, "minute": 46}
